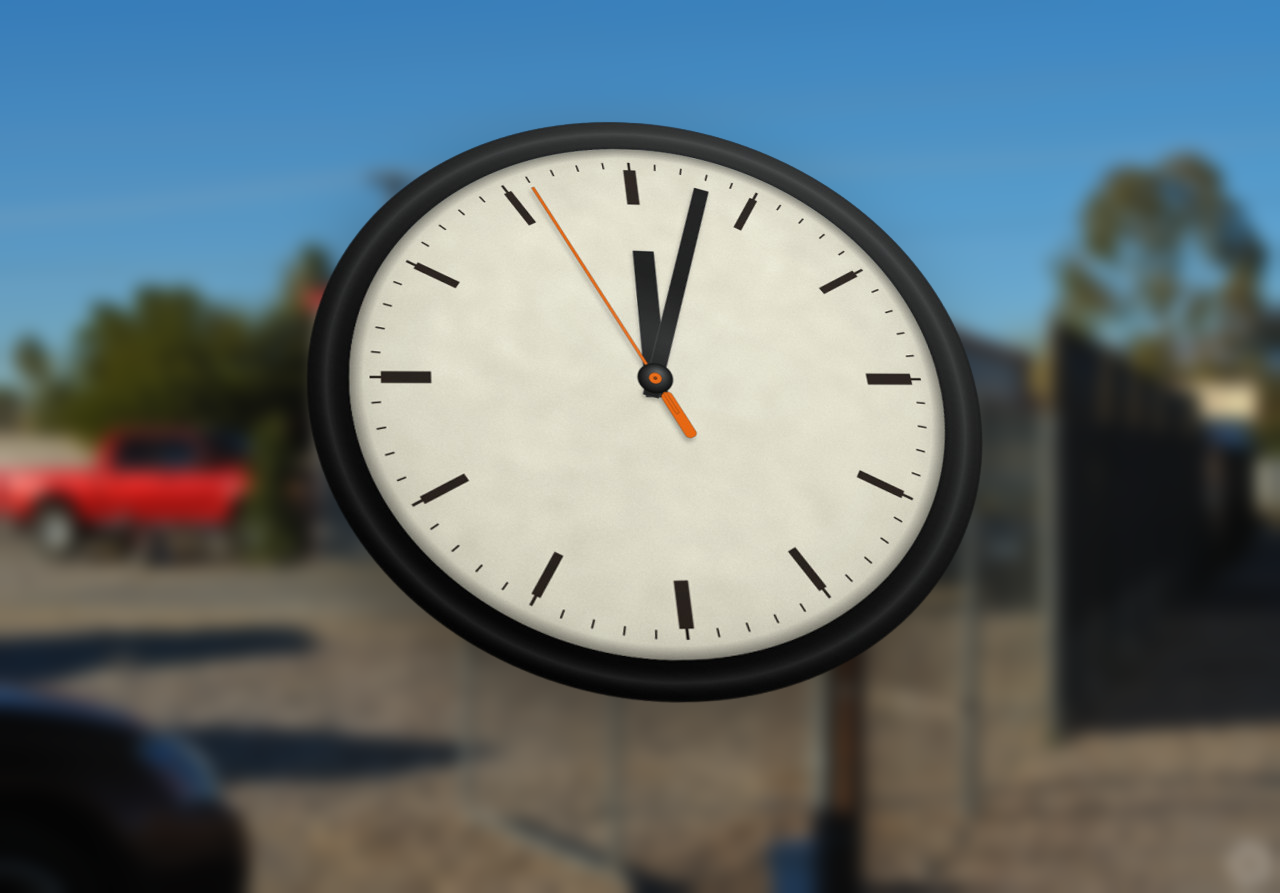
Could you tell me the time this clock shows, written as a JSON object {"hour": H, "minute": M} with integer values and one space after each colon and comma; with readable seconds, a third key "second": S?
{"hour": 12, "minute": 2, "second": 56}
